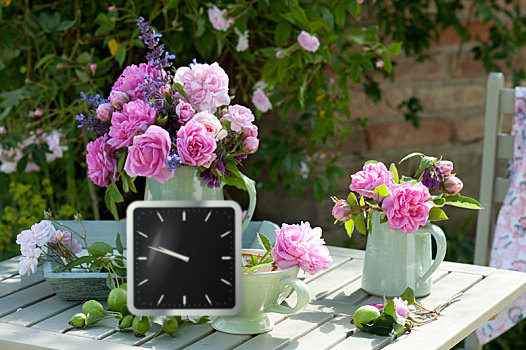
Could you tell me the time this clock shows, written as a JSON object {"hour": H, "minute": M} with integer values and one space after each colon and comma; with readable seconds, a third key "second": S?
{"hour": 9, "minute": 48}
